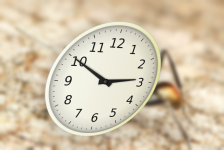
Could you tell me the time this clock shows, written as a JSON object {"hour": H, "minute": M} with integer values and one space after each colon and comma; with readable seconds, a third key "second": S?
{"hour": 2, "minute": 50}
